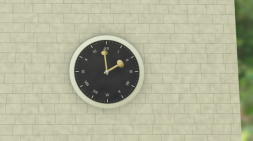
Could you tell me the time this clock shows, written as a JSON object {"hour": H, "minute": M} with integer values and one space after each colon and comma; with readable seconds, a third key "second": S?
{"hour": 1, "minute": 59}
